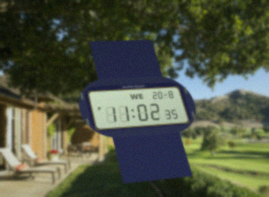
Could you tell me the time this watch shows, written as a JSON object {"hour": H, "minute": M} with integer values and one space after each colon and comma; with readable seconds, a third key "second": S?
{"hour": 11, "minute": 2, "second": 35}
